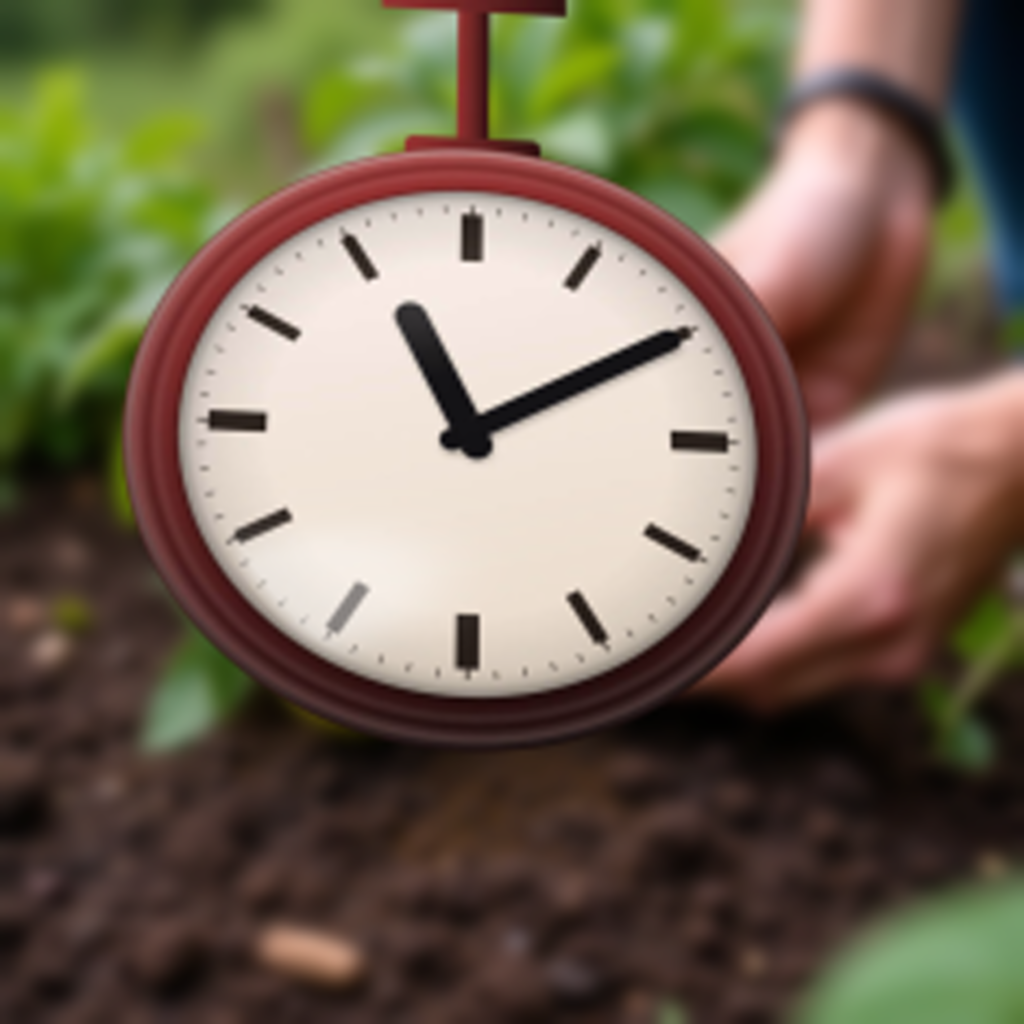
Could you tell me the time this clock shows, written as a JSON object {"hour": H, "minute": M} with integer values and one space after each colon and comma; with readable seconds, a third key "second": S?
{"hour": 11, "minute": 10}
